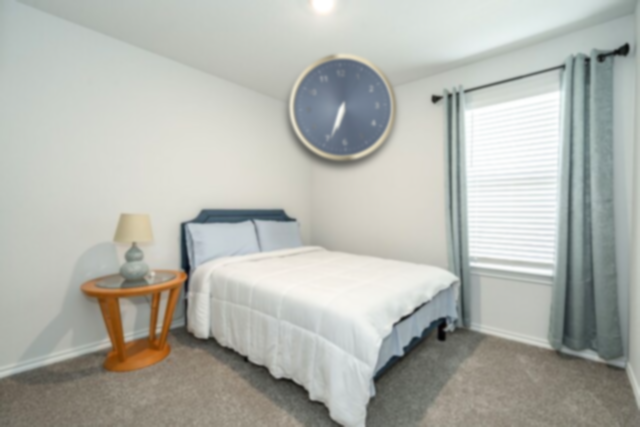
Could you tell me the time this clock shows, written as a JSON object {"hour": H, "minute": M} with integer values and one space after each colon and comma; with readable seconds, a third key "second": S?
{"hour": 6, "minute": 34}
